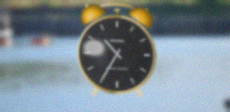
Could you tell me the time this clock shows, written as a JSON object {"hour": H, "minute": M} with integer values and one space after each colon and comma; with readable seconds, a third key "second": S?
{"hour": 10, "minute": 35}
